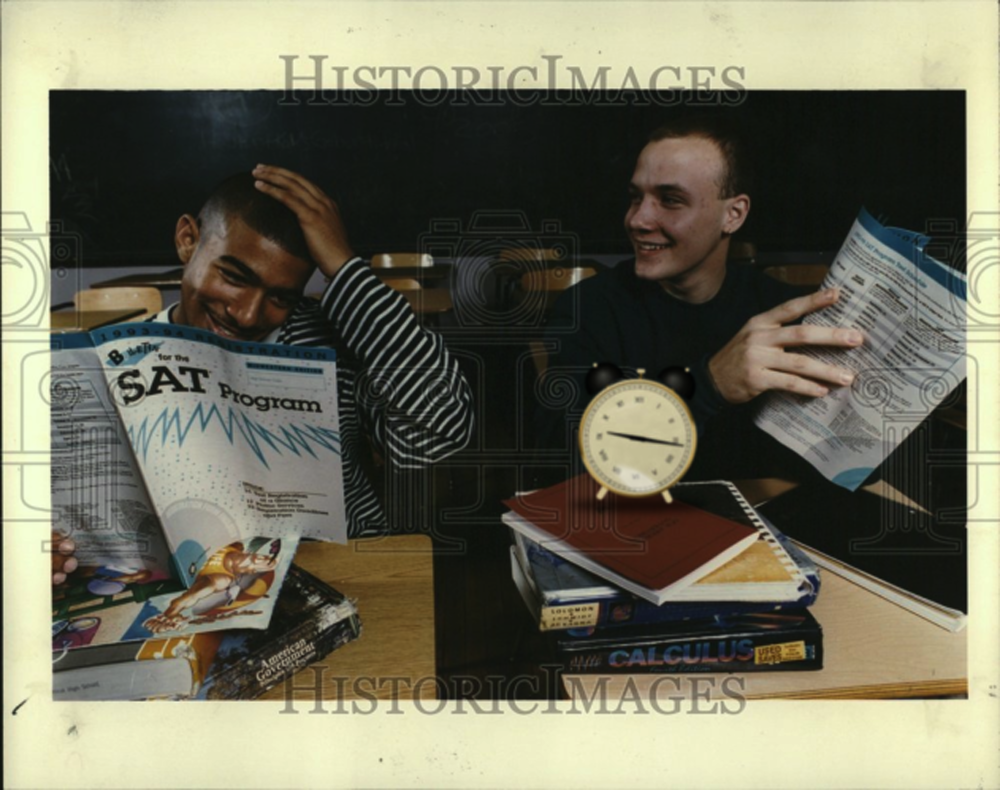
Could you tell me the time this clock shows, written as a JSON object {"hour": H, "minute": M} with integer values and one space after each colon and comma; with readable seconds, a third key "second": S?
{"hour": 9, "minute": 16}
